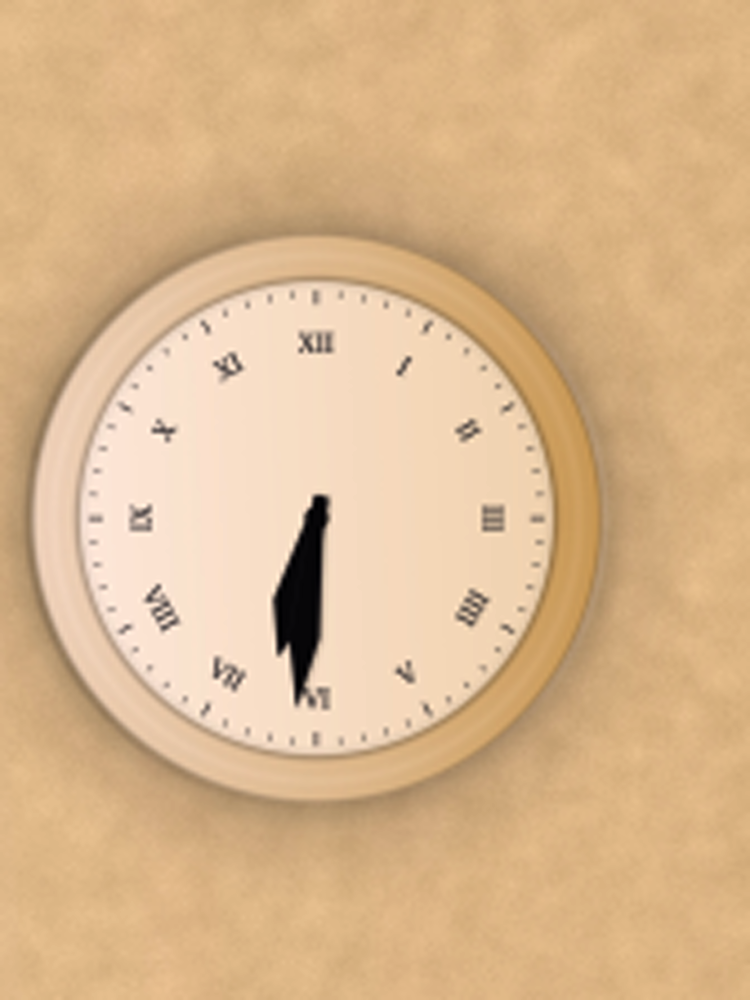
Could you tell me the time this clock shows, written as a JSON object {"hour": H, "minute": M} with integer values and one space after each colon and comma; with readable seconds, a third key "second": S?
{"hour": 6, "minute": 31}
